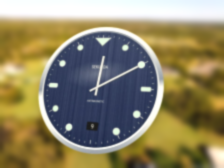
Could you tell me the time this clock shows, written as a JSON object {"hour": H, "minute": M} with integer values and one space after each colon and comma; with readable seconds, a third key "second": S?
{"hour": 12, "minute": 10}
